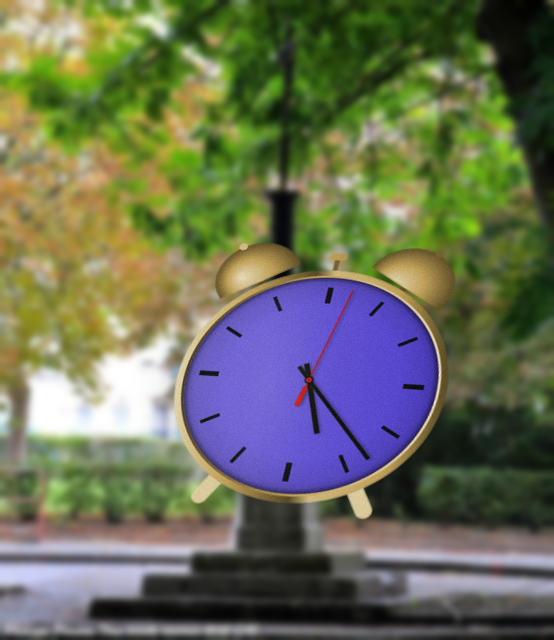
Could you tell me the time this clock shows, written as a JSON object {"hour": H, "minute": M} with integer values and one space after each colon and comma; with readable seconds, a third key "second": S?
{"hour": 5, "minute": 23, "second": 2}
